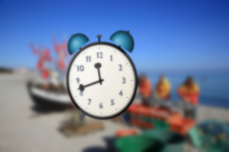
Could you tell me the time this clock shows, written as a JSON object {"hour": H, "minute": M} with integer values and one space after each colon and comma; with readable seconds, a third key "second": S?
{"hour": 11, "minute": 42}
